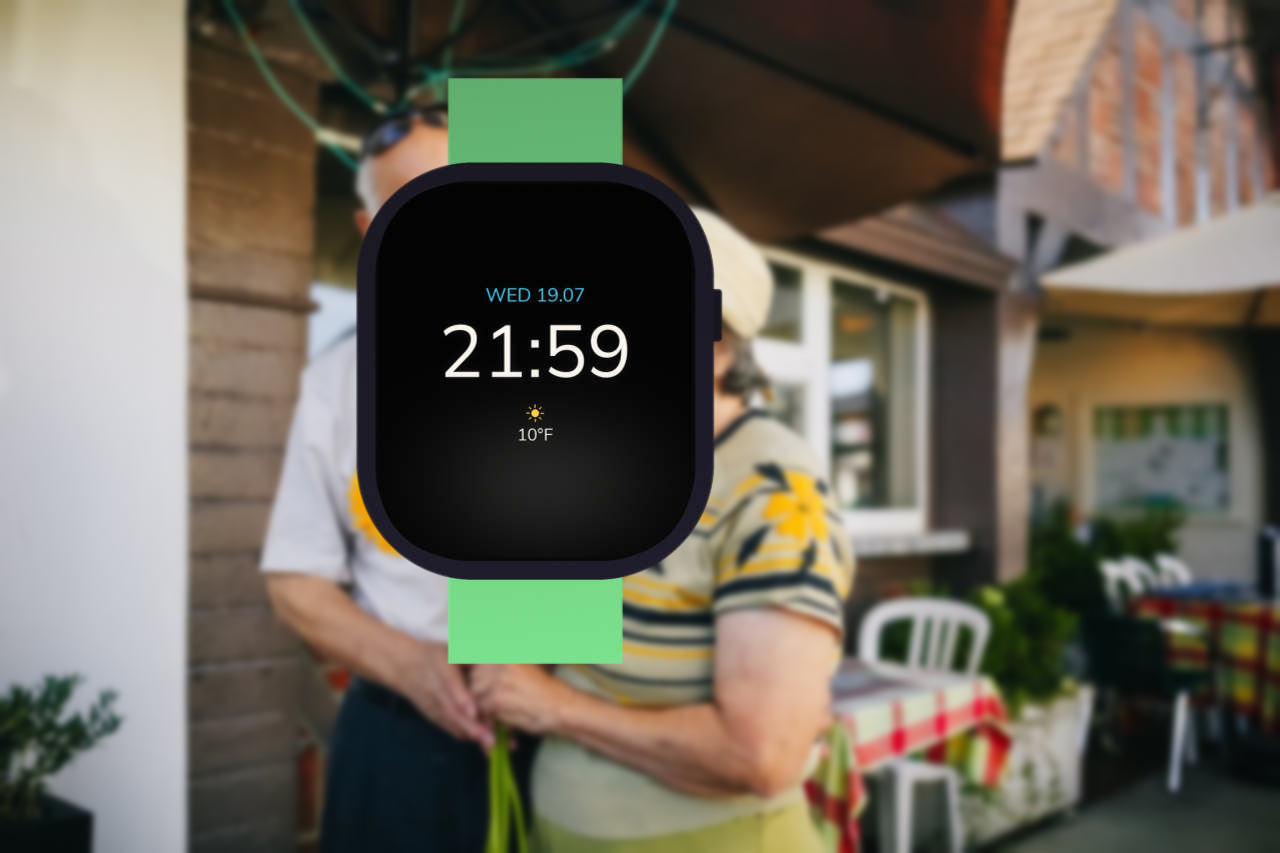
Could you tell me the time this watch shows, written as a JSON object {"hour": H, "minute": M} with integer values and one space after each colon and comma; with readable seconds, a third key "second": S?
{"hour": 21, "minute": 59}
